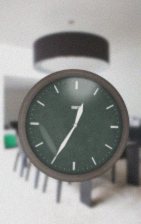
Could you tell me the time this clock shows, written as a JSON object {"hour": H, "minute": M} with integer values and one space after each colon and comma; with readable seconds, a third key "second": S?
{"hour": 12, "minute": 35}
